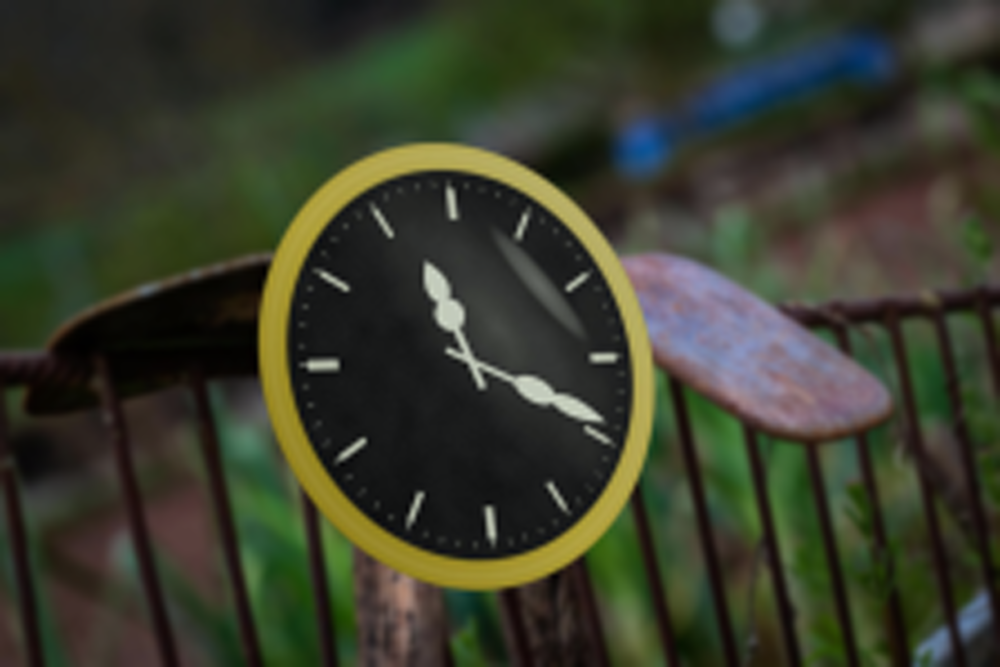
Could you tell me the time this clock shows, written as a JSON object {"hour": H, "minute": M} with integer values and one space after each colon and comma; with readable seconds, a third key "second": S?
{"hour": 11, "minute": 19}
